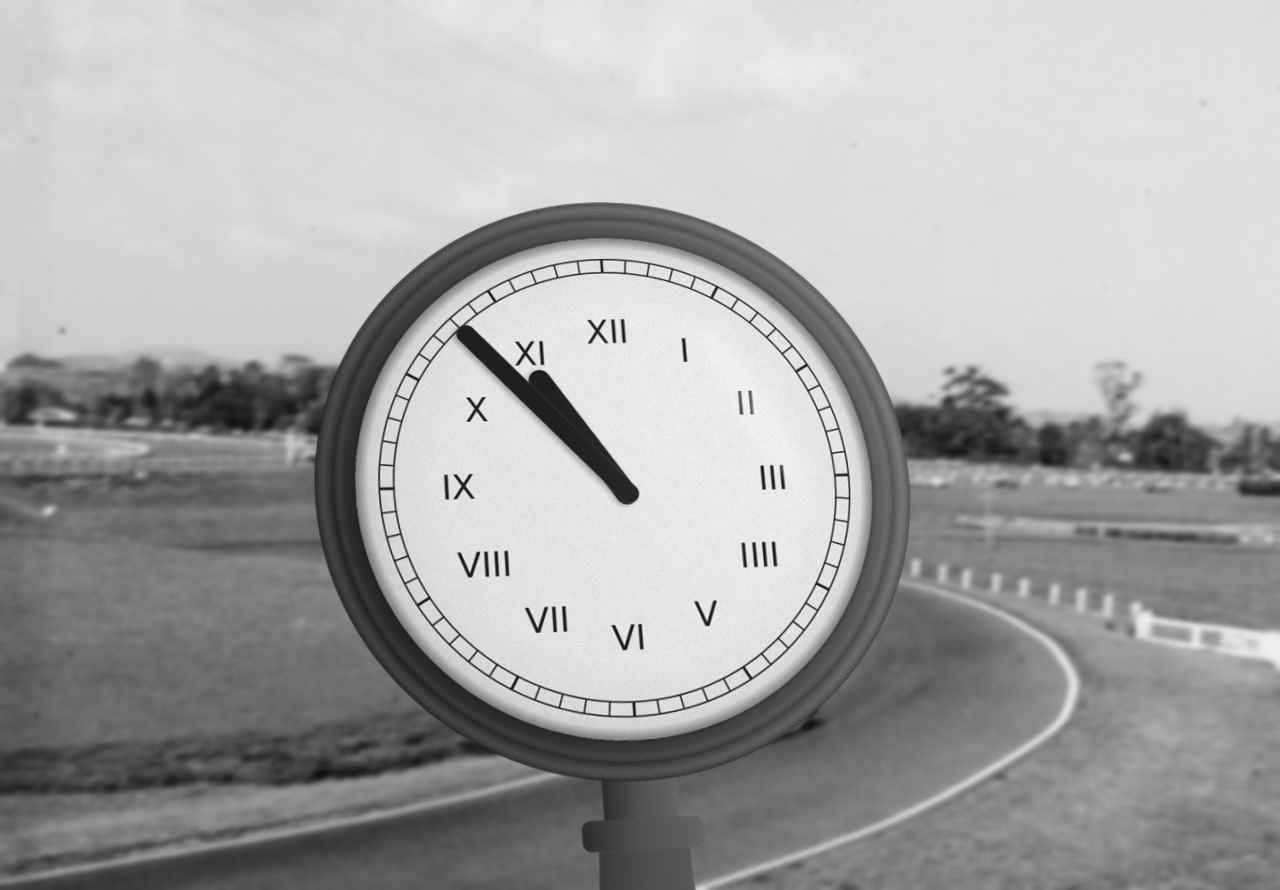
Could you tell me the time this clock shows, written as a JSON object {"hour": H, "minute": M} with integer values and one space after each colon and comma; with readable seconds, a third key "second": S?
{"hour": 10, "minute": 53}
